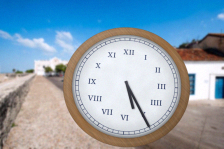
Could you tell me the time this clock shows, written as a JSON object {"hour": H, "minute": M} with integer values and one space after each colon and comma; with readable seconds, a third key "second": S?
{"hour": 5, "minute": 25}
